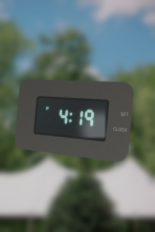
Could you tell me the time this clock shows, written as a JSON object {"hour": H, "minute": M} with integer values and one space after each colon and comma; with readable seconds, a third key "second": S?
{"hour": 4, "minute": 19}
